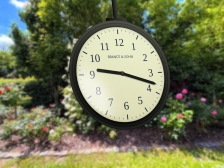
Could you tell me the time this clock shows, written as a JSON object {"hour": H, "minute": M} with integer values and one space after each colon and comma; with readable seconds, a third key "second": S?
{"hour": 9, "minute": 18}
